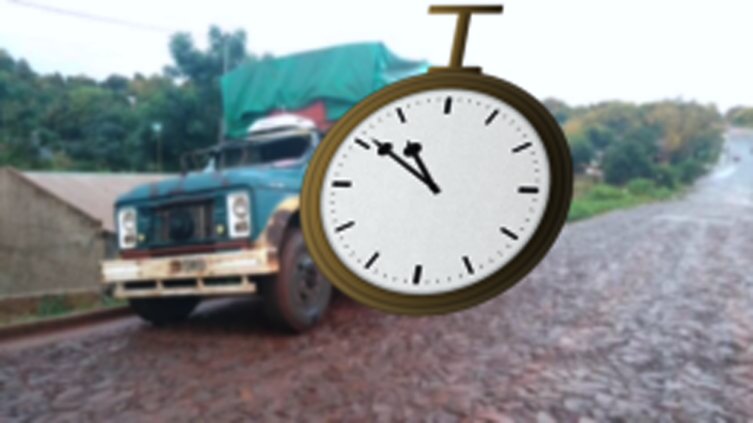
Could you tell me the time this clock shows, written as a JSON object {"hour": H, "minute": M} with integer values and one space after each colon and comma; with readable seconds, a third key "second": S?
{"hour": 10, "minute": 51}
